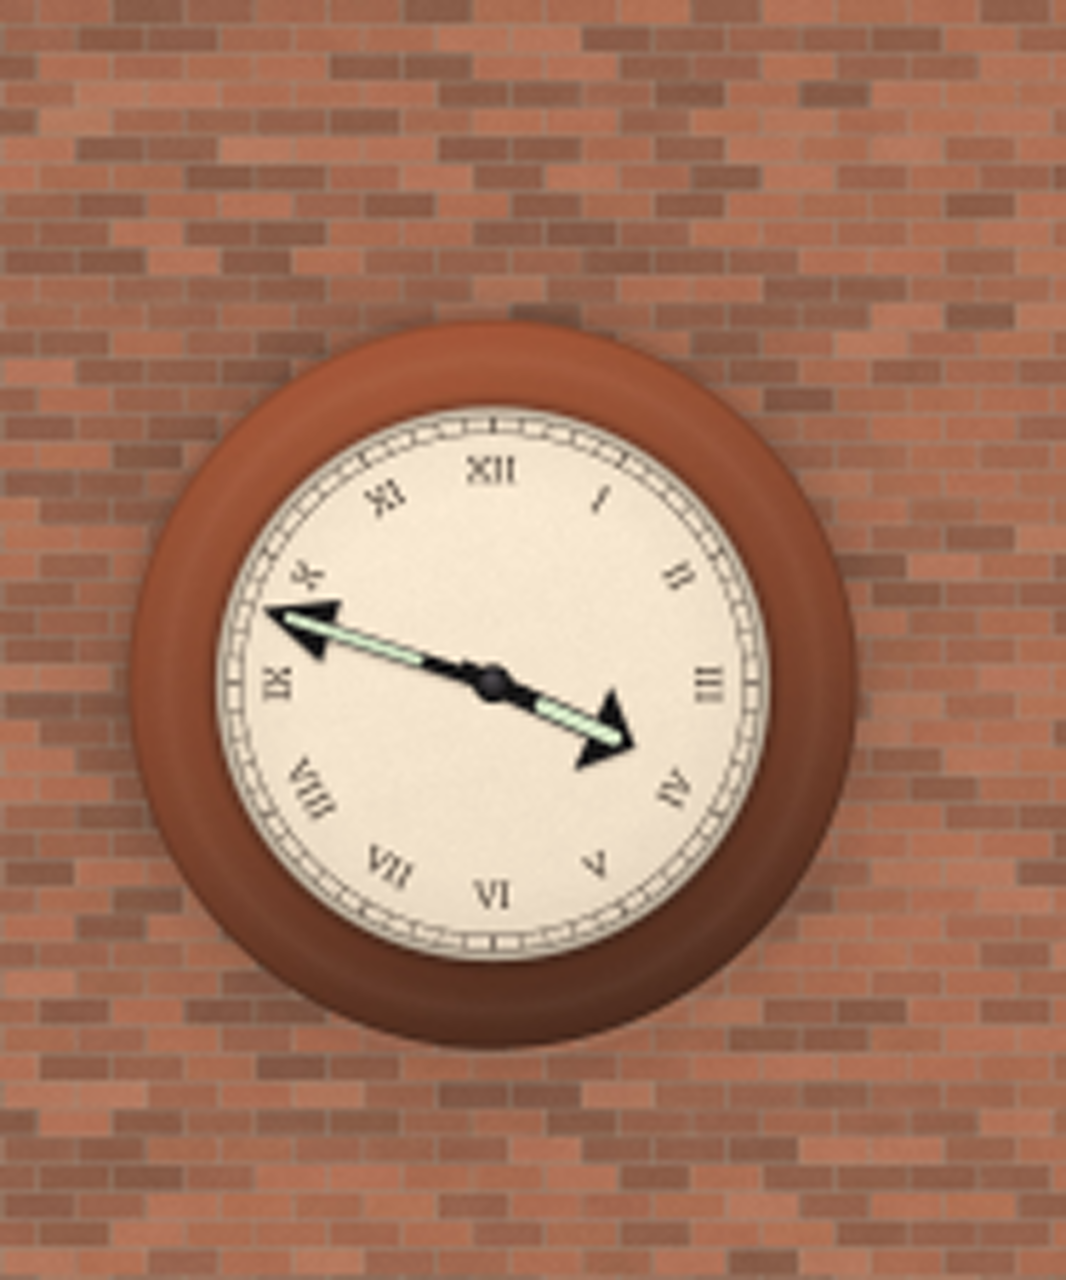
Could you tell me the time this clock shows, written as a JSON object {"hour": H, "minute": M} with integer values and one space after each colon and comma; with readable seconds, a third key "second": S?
{"hour": 3, "minute": 48}
